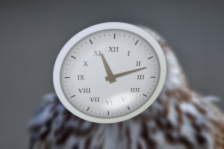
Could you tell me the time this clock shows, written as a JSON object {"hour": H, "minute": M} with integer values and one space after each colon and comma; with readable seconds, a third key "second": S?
{"hour": 11, "minute": 12}
